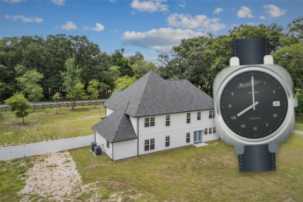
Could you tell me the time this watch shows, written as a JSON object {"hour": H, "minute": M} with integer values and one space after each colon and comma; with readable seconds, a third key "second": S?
{"hour": 8, "minute": 0}
